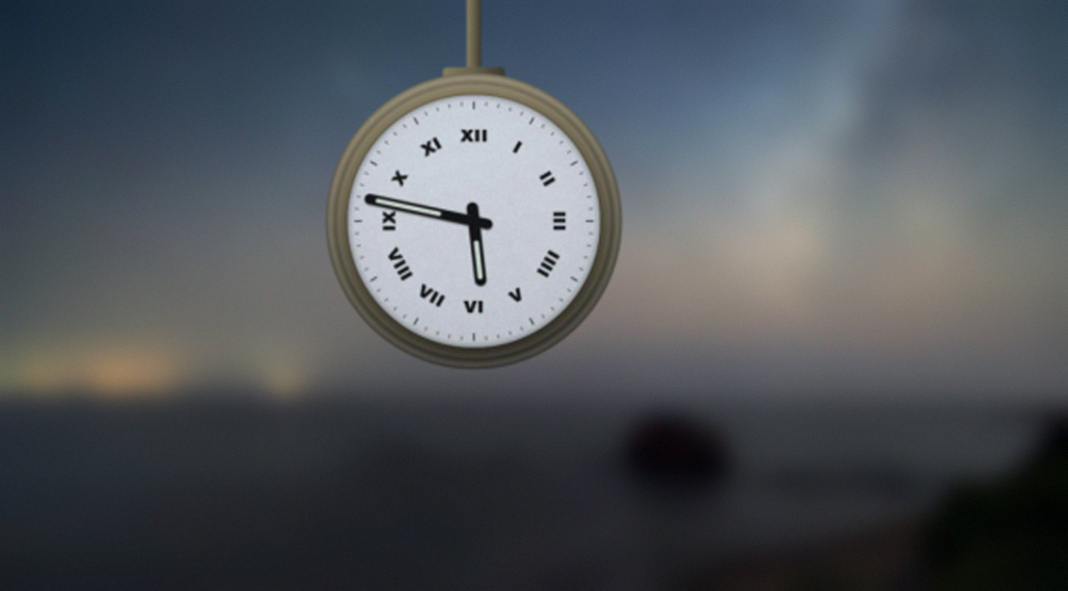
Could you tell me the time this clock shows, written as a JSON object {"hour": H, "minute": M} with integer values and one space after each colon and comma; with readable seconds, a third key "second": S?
{"hour": 5, "minute": 47}
